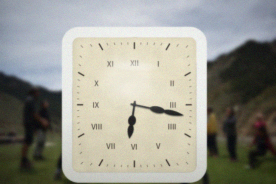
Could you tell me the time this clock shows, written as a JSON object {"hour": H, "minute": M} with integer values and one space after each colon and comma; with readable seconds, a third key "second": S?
{"hour": 6, "minute": 17}
